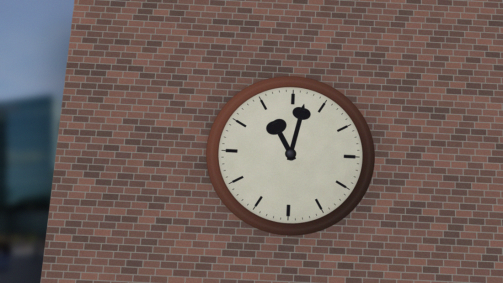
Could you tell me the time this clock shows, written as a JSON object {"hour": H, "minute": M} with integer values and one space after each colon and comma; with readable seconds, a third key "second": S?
{"hour": 11, "minute": 2}
